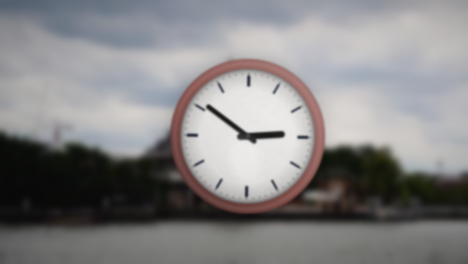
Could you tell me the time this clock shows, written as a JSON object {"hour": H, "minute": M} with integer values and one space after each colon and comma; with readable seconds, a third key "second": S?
{"hour": 2, "minute": 51}
